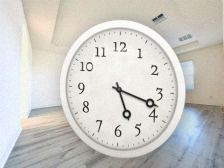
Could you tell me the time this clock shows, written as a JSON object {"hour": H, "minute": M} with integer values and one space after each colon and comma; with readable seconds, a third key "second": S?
{"hour": 5, "minute": 18}
